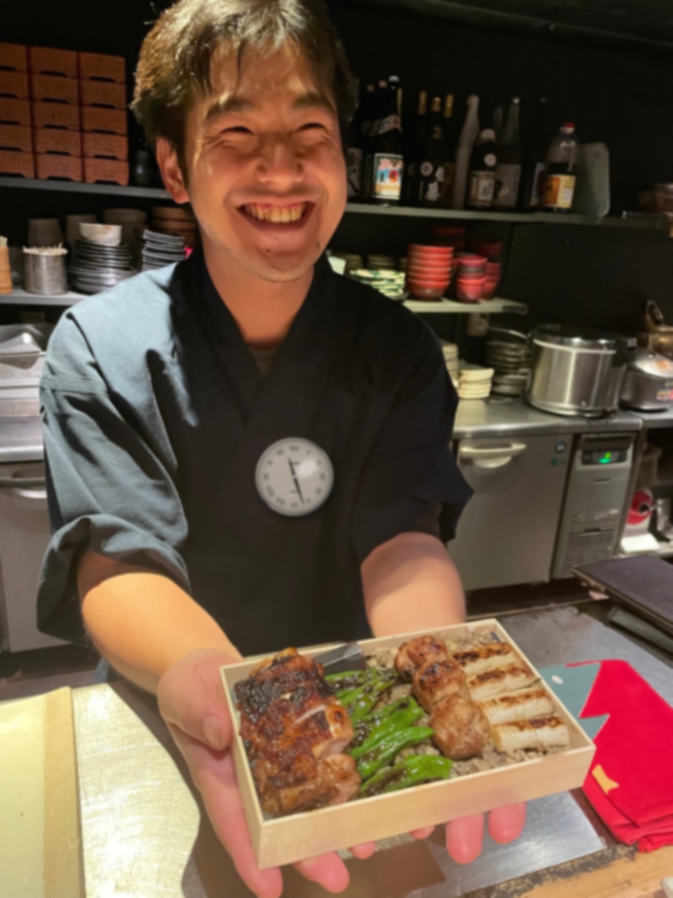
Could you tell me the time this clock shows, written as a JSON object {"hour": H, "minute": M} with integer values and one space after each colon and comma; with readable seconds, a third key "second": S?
{"hour": 11, "minute": 27}
